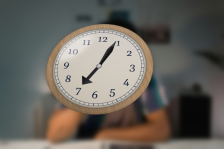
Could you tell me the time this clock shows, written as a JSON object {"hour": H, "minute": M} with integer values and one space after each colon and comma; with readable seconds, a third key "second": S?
{"hour": 7, "minute": 4}
